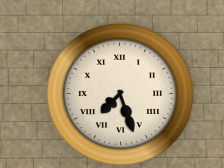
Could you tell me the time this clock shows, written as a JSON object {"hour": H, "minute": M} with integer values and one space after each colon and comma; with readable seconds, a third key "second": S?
{"hour": 7, "minute": 27}
